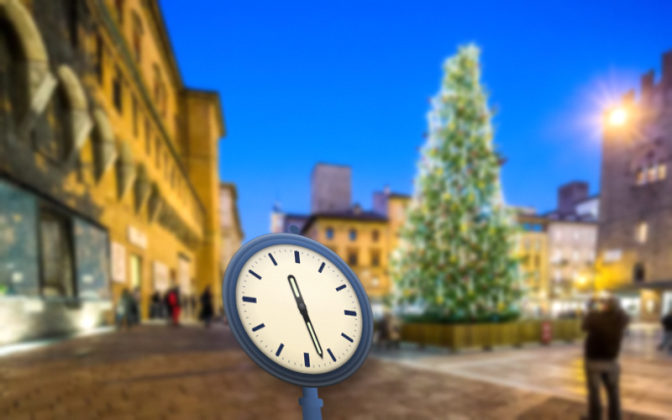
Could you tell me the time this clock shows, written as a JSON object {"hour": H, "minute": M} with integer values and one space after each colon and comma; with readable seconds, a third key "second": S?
{"hour": 11, "minute": 27}
